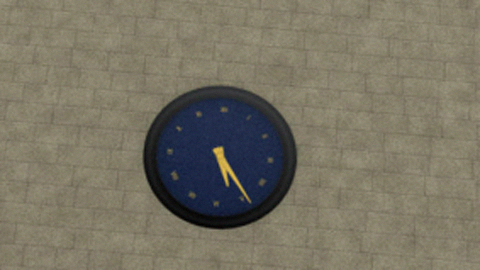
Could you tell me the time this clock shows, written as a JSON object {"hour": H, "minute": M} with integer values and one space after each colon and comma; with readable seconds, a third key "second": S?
{"hour": 5, "minute": 24}
